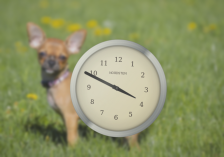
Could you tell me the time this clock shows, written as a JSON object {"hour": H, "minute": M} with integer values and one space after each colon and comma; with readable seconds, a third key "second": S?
{"hour": 3, "minute": 49}
